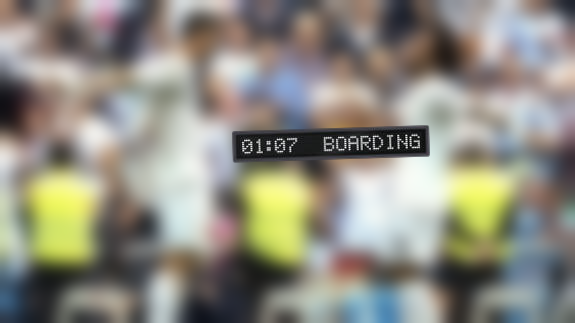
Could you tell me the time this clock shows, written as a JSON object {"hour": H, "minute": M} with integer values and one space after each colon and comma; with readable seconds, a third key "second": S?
{"hour": 1, "minute": 7}
